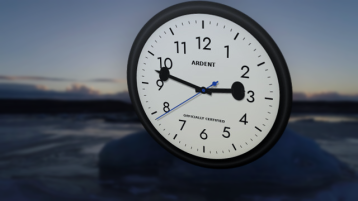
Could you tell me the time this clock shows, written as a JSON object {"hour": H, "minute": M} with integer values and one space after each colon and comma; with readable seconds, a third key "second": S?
{"hour": 2, "minute": 47, "second": 39}
